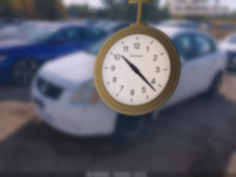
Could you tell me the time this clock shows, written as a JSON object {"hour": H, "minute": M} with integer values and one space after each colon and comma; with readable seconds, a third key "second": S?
{"hour": 10, "minute": 22}
